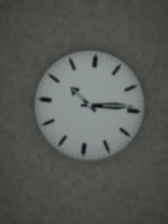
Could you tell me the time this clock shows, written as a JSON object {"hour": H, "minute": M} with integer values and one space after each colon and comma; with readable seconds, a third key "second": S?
{"hour": 10, "minute": 14}
